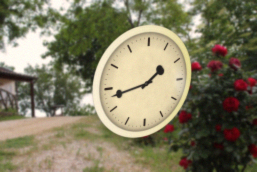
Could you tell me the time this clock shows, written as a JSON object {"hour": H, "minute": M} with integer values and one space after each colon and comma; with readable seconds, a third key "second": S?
{"hour": 1, "minute": 43}
